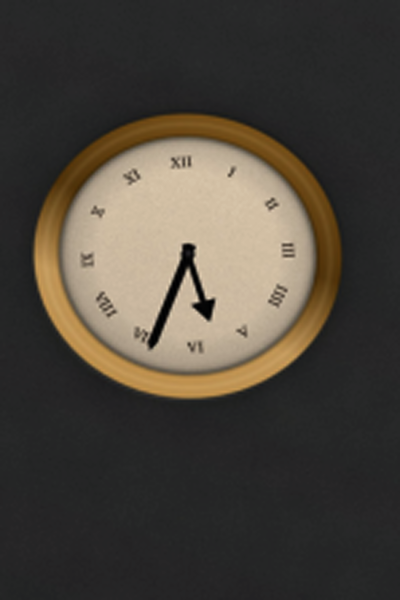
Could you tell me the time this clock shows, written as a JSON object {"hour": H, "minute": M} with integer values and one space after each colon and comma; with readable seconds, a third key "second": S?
{"hour": 5, "minute": 34}
